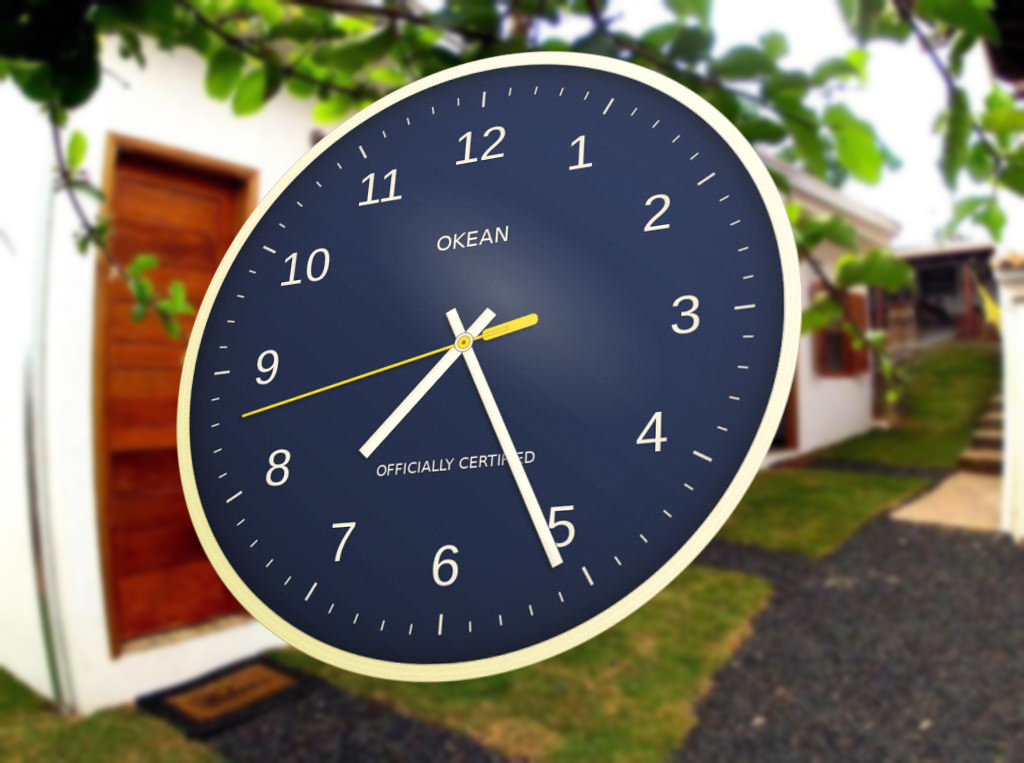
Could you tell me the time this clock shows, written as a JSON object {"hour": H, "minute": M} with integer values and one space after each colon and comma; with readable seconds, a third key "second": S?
{"hour": 7, "minute": 25, "second": 43}
